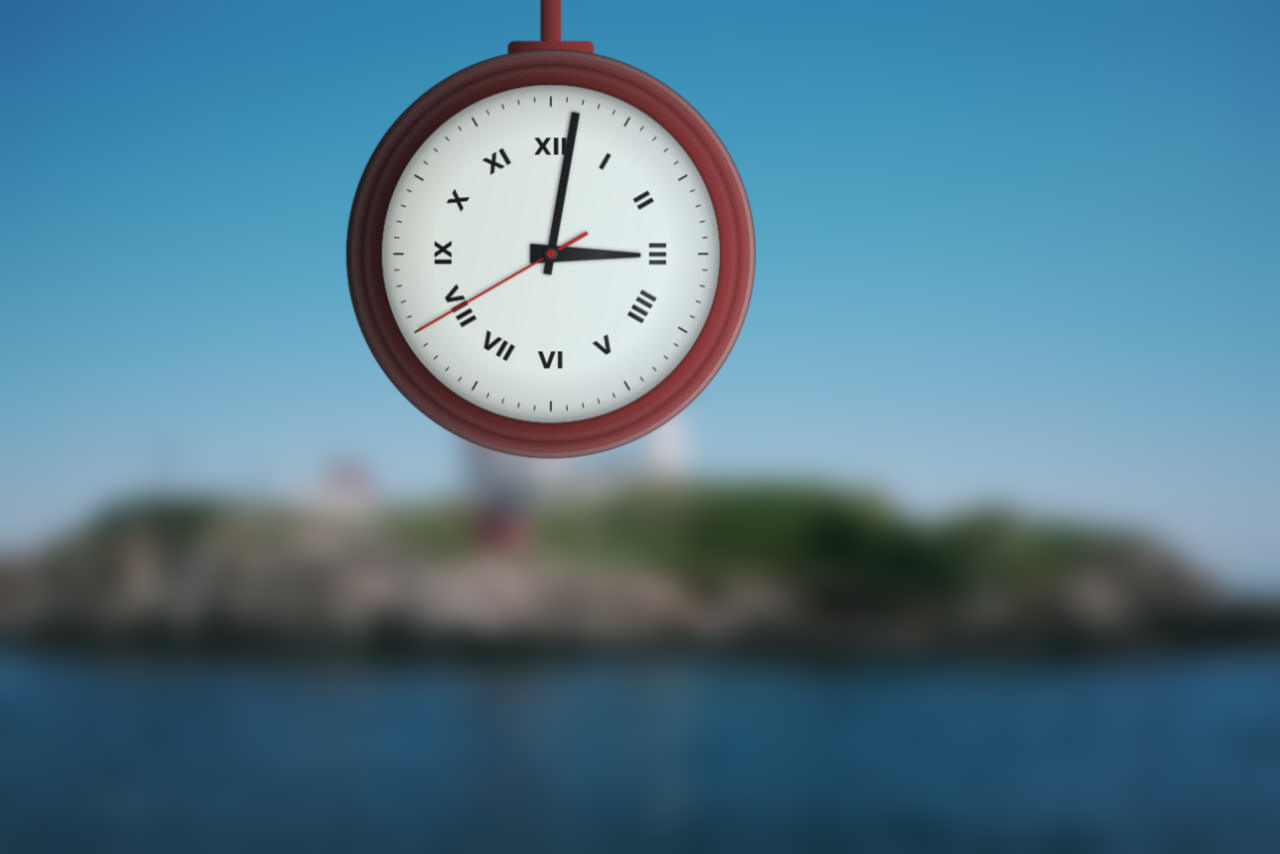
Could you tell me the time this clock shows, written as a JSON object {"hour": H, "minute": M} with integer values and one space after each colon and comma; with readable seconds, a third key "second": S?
{"hour": 3, "minute": 1, "second": 40}
